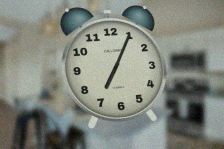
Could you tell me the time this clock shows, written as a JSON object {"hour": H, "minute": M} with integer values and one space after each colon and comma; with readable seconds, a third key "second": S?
{"hour": 7, "minute": 5}
